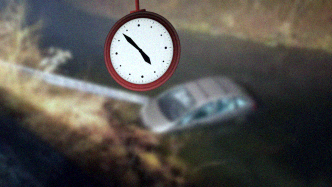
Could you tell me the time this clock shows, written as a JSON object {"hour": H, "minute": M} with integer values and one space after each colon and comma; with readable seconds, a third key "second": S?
{"hour": 4, "minute": 53}
